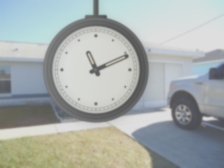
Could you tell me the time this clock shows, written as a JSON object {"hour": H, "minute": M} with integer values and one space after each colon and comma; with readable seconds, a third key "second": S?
{"hour": 11, "minute": 11}
